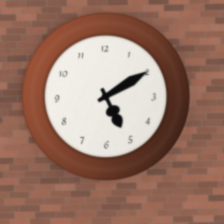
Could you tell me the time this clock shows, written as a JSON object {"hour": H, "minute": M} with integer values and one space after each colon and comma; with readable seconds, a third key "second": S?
{"hour": 5, "minute": 10}
